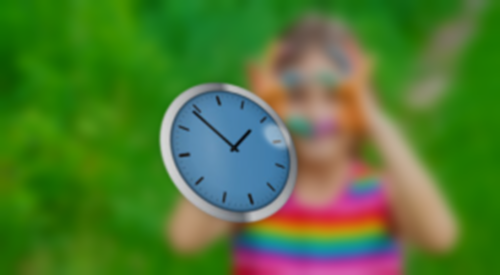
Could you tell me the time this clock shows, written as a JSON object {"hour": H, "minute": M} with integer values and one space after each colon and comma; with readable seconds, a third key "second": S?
{"hour": 1, "minute": 54}
